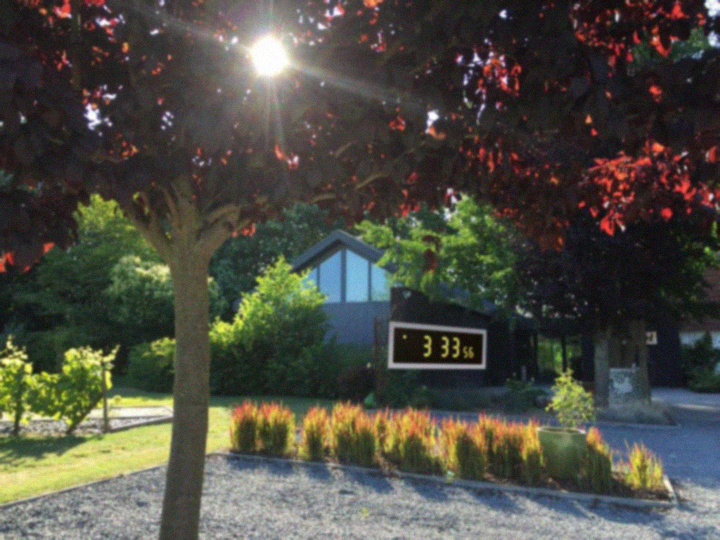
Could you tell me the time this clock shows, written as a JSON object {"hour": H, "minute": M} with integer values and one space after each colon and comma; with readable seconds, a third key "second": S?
{"hour": 3, "minute": 33}
